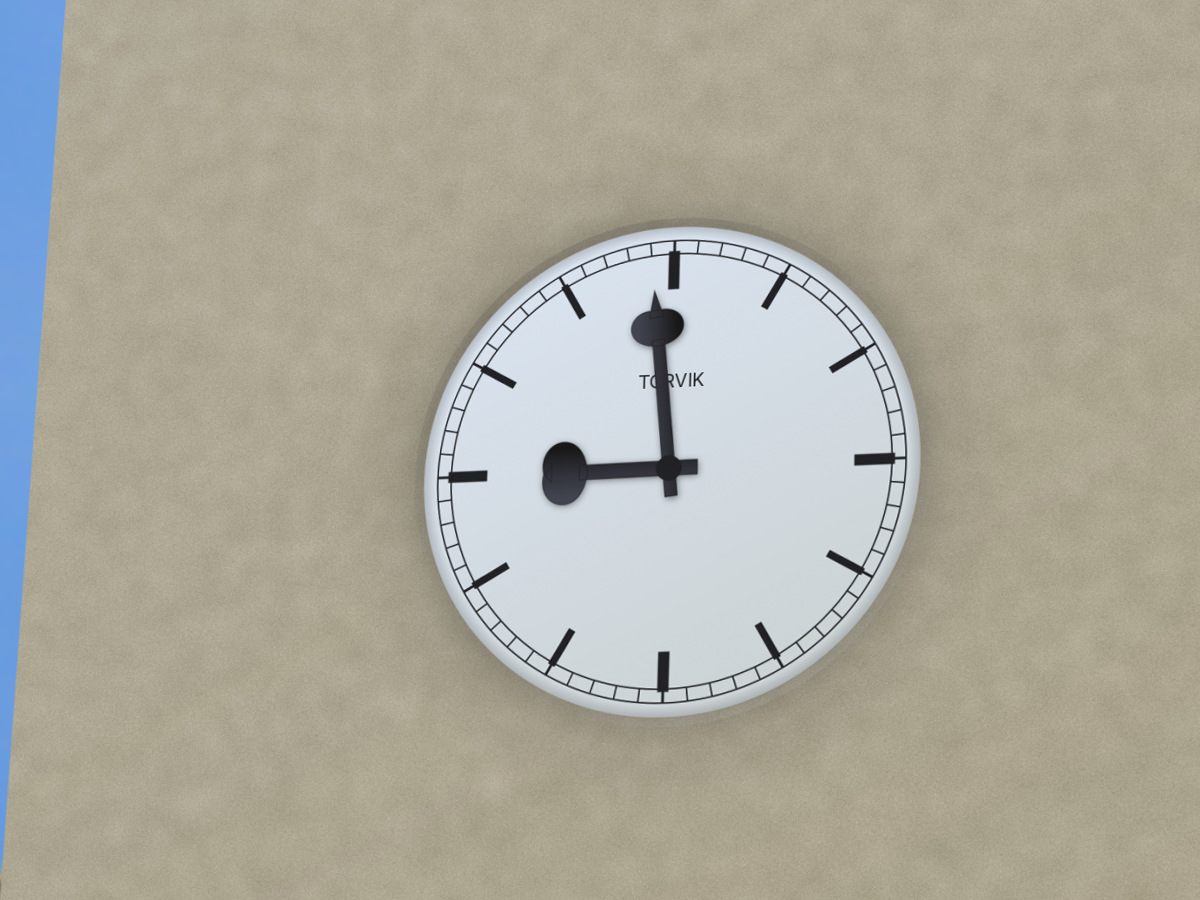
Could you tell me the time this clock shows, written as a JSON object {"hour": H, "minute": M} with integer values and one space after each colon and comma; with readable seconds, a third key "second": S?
{"hour": 8, "minute": 59}
